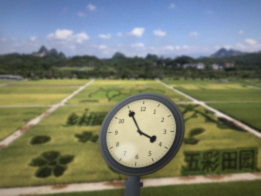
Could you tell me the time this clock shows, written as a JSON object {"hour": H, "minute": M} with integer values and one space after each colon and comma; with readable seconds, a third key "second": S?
{"hour": 3, "minute": 55}
